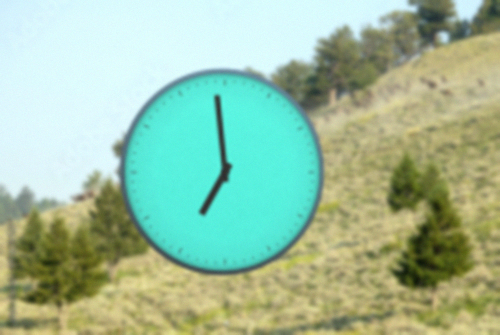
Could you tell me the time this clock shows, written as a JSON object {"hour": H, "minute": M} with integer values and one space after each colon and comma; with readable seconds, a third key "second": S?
{"hour": 6, "minute": 59}
